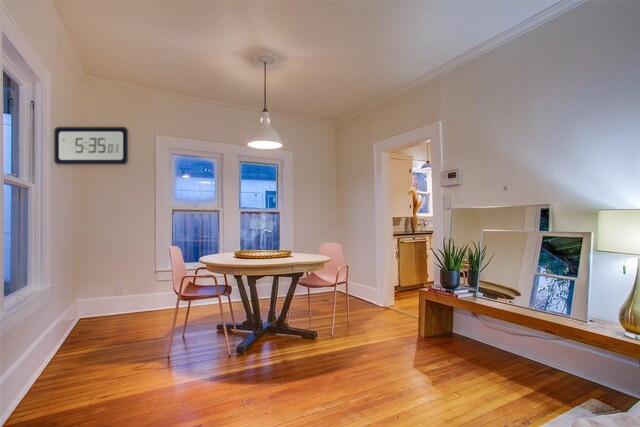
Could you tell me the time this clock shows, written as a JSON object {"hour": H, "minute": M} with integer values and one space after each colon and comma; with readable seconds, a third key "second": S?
{"hour": 5, "minute": 35}
